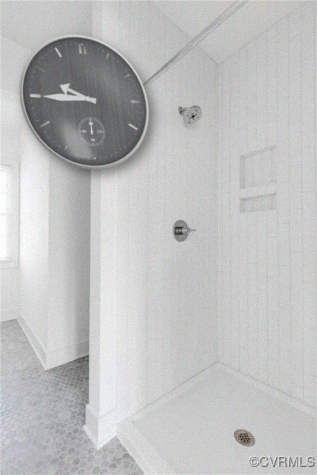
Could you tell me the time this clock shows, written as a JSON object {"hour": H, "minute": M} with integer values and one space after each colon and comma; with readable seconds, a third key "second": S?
{"hour": 9, "minute": 45}
